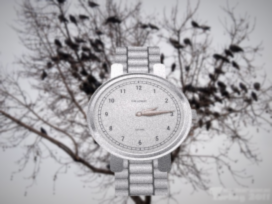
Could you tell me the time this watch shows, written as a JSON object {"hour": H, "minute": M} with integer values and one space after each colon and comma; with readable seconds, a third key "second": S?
{"hour": 2, "minute": 14}
